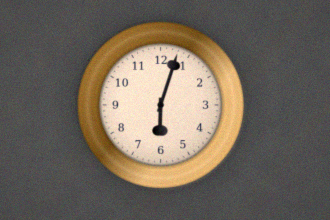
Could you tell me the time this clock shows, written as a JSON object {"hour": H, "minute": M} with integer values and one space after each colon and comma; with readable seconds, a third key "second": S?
{"hour": 6, "minute": 3}
